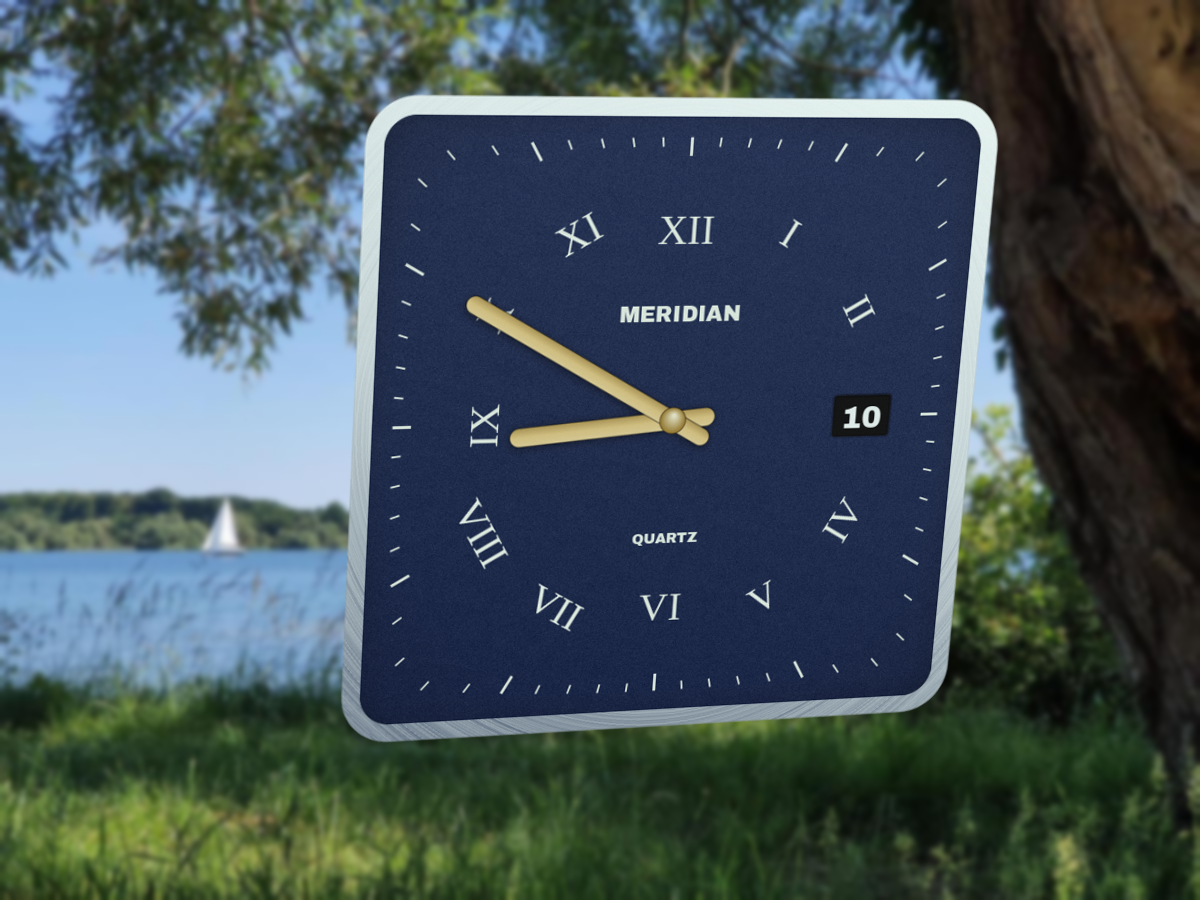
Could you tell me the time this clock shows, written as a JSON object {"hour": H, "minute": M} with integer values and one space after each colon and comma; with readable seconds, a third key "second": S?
{"hour": 8, "minute": 50}
